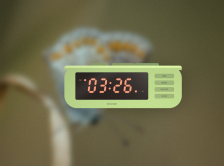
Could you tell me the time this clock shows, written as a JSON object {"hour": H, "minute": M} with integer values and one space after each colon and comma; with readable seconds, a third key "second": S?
{"hour": 3, "minute": 26}
